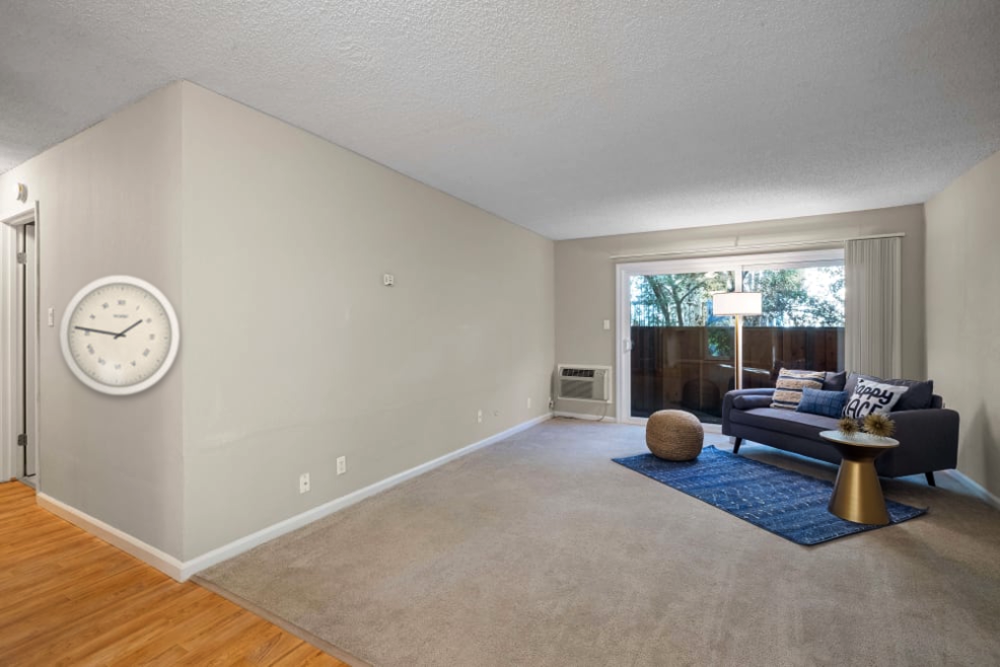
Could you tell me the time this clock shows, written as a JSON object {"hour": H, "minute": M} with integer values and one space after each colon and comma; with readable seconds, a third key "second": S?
{"hour": 1, "minute": 46}
